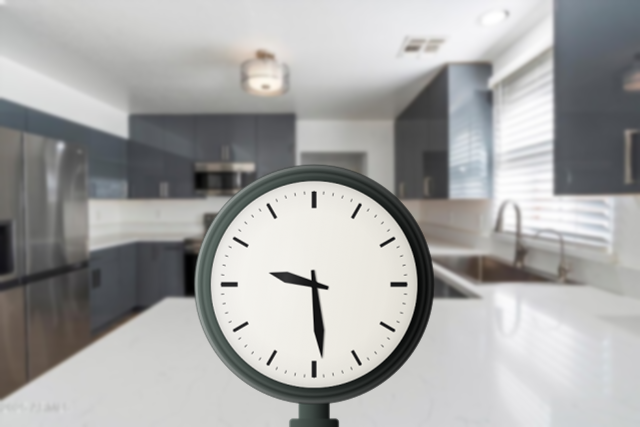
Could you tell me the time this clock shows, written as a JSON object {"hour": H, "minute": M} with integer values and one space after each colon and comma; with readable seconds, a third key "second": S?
{"hour": 9, "minute": 29}
